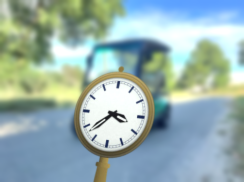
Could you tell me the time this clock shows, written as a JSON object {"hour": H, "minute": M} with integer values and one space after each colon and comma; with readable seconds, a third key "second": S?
{"hour": 3, "minute": 38}
